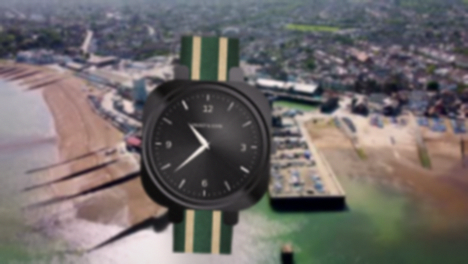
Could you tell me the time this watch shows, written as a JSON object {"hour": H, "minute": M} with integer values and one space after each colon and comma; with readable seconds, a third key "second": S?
{"hour": 10, "minute": 38}
